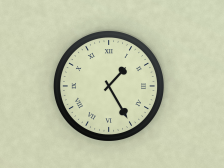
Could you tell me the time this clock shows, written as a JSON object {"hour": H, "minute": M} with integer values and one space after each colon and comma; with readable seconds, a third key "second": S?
{"hour": 1, "minute": 25}
